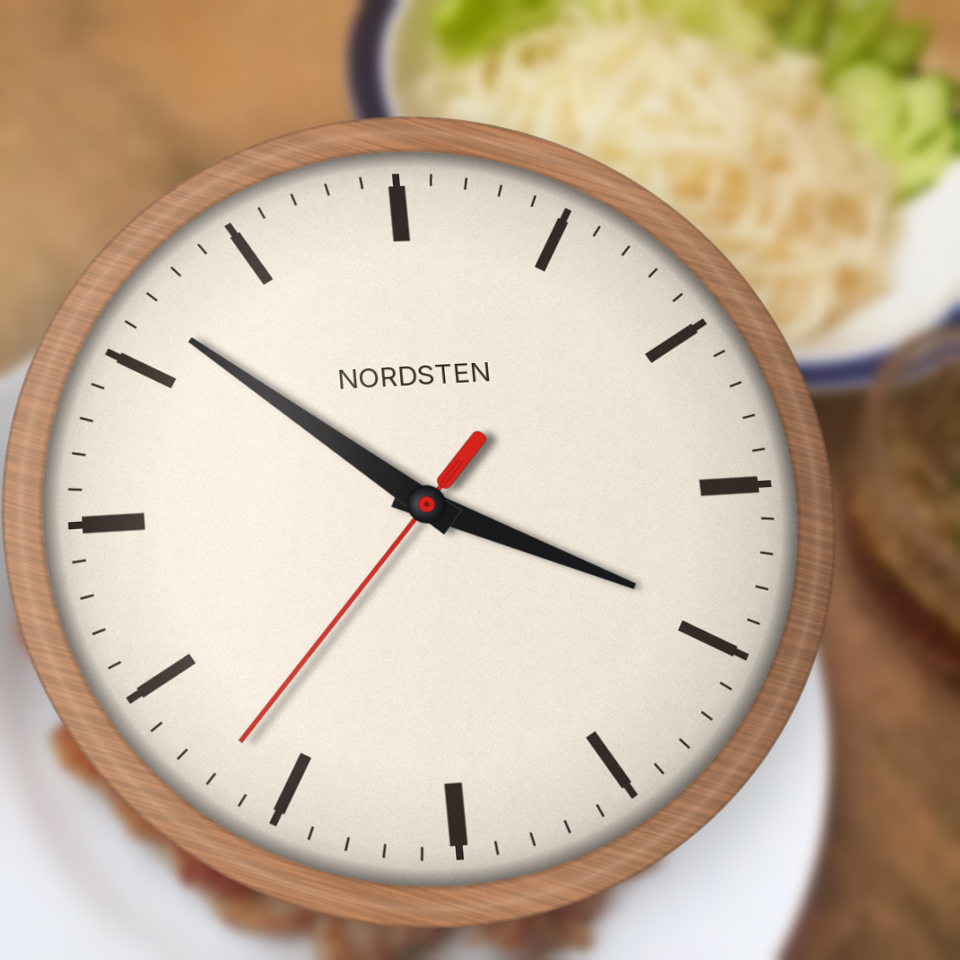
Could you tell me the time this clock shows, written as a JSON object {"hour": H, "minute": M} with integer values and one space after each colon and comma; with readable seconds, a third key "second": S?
{"hour": 3, "minute": 51, "second": 37}
